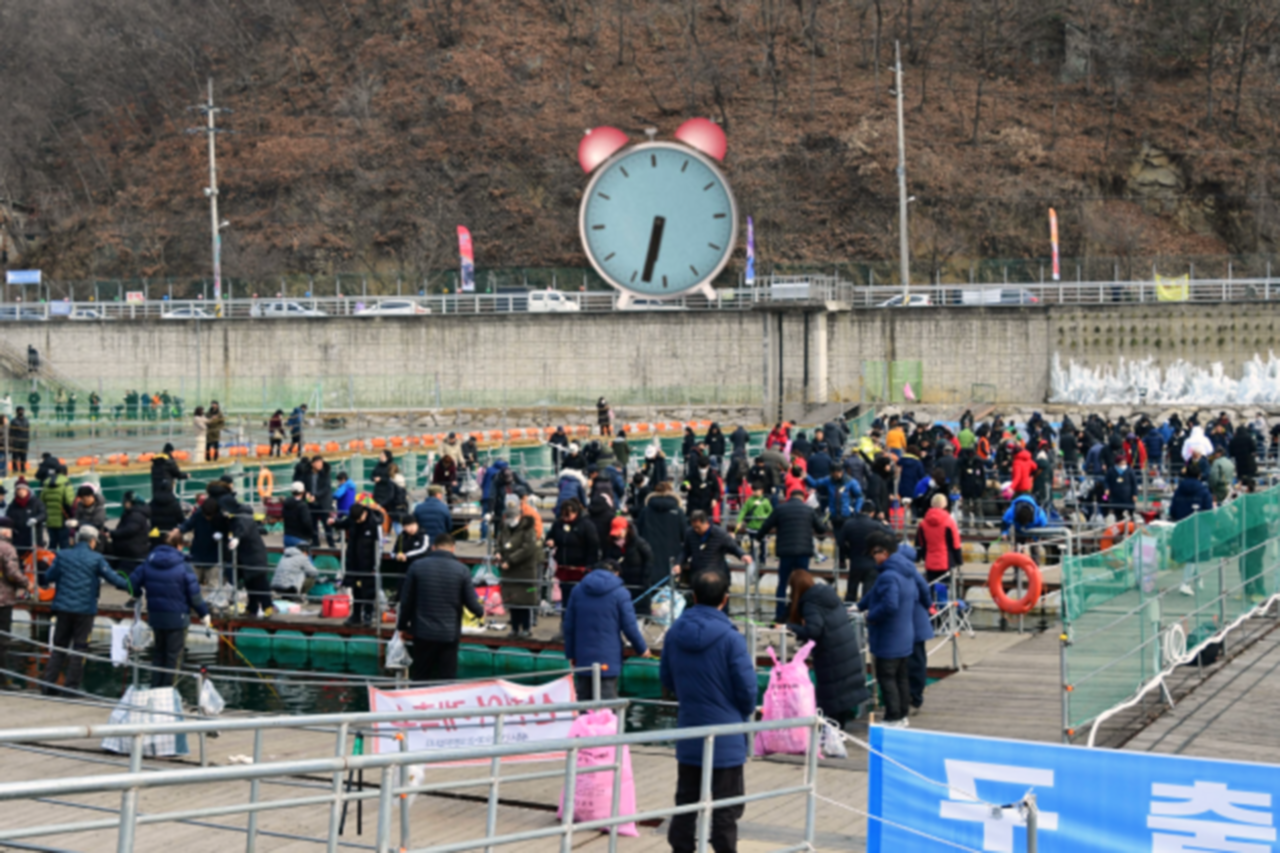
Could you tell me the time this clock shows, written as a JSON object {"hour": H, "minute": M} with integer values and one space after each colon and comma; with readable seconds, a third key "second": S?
{"hour": 6, "minute": 33}
